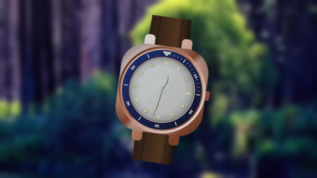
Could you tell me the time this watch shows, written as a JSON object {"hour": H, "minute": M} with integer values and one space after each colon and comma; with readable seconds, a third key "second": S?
{"hour": 12, "minute": 32}
